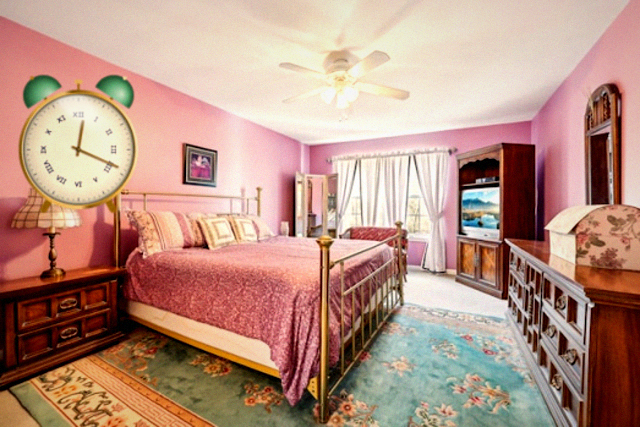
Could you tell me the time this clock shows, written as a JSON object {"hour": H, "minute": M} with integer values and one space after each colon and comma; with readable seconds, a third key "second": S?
{"hour": 12, "minute": 19}
